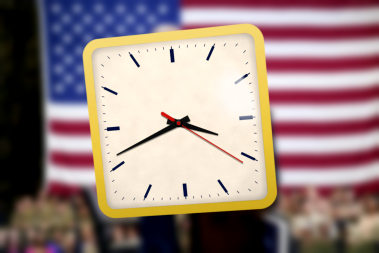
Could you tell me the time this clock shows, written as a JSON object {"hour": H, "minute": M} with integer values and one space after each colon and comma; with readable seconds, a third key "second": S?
{"hour": 3, "minute": 41, "second": 21}
